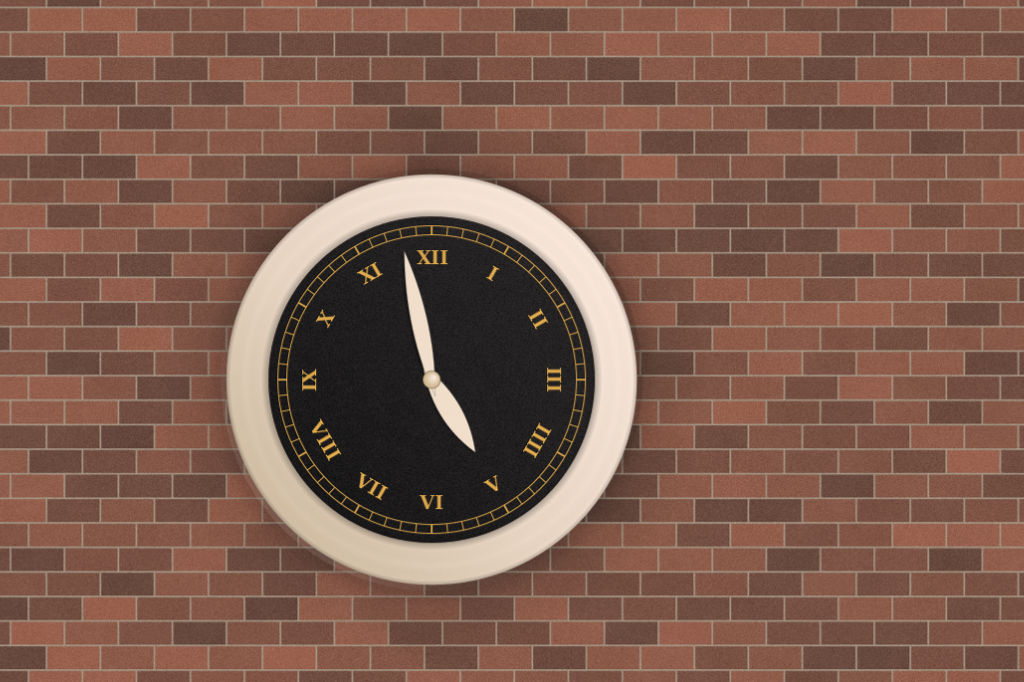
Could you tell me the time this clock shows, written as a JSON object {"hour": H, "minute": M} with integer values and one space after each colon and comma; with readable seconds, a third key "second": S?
{"hour": 4, "minute": 58}
